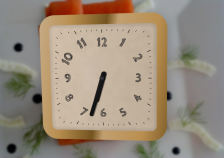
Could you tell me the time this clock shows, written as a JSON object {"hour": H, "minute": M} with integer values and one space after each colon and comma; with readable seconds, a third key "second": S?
{"hour": 6, "minute": 33}
